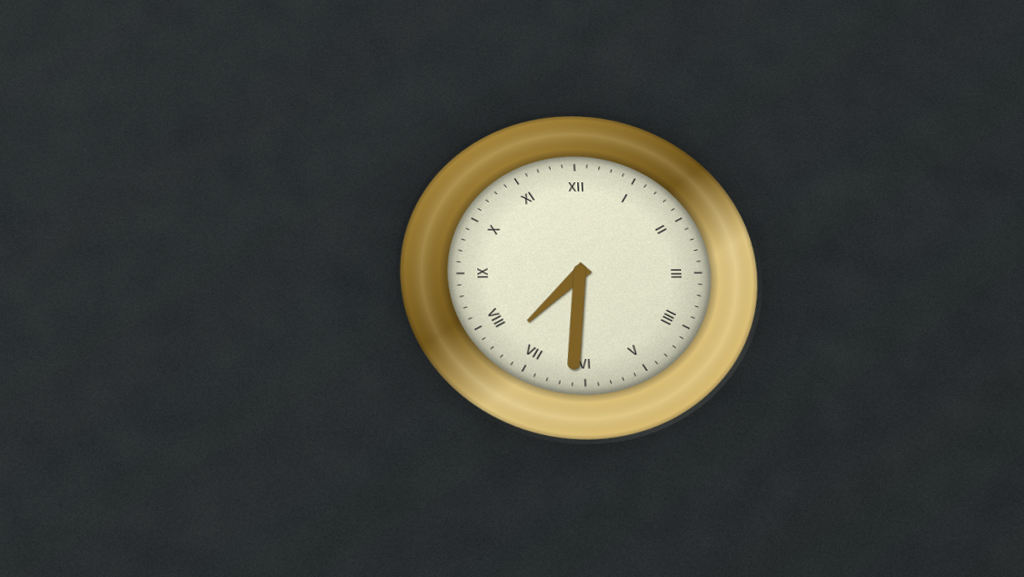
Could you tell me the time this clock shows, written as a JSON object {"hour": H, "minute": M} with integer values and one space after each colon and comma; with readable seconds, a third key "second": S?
{"hour": 7, "minute": 31}
